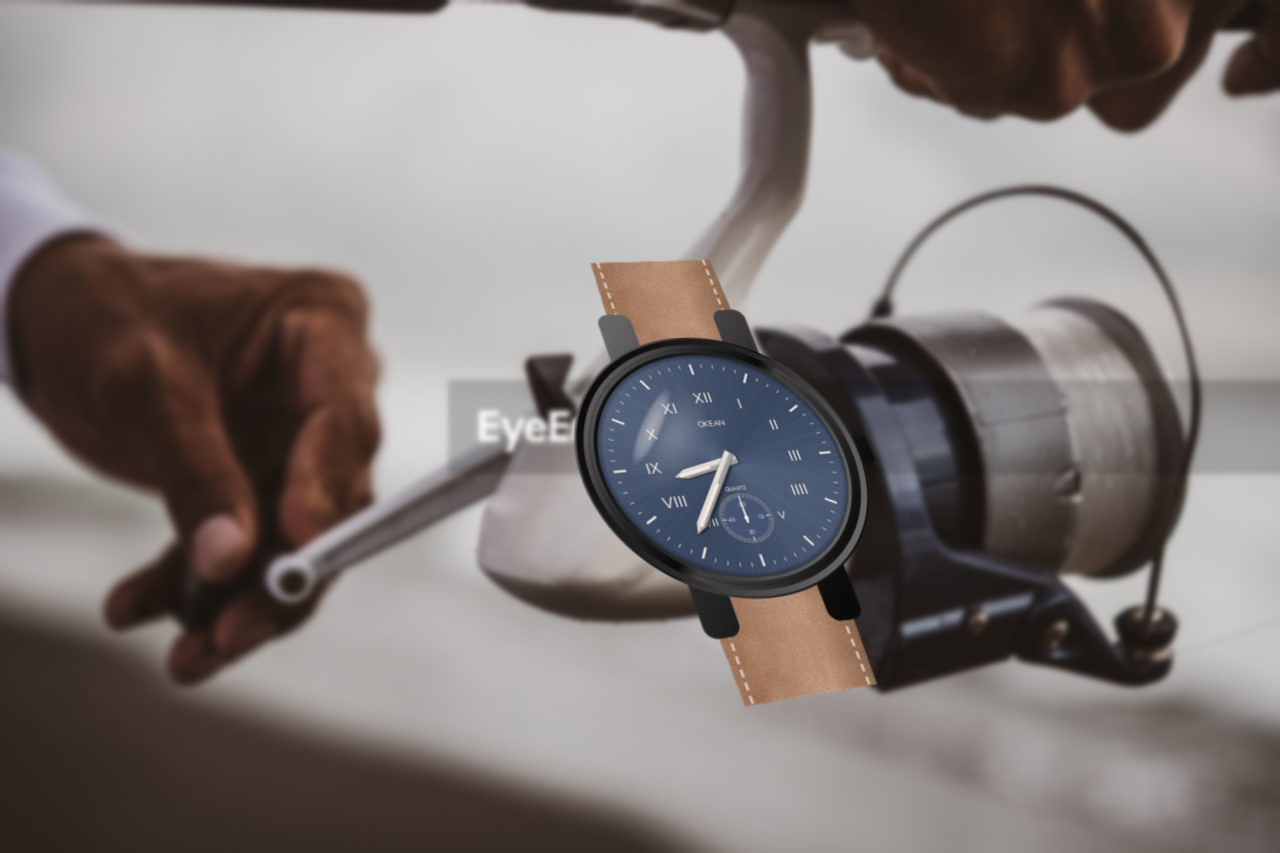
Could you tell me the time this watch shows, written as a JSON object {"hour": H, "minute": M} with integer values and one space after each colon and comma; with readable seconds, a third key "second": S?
{"hour": 8, "minute": 36}
